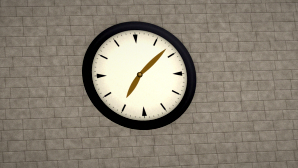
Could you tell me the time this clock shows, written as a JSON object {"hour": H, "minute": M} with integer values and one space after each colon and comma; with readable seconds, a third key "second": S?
{"hour": 7, "minute": 8}
